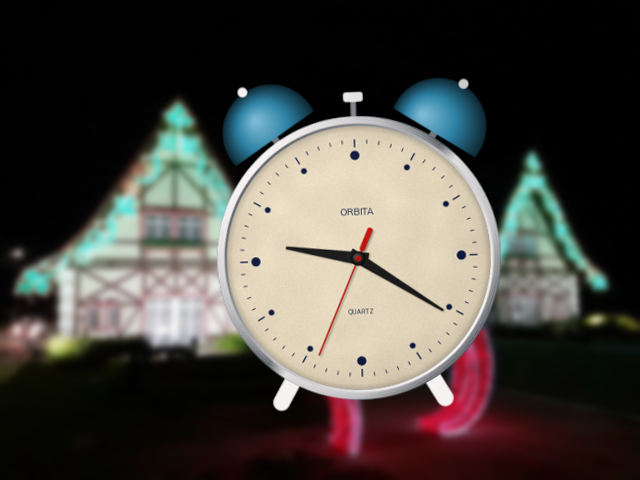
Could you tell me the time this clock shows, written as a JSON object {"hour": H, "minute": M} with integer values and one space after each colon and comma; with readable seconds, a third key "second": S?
{"hour": 9, "minute": 20, "second": 34}
